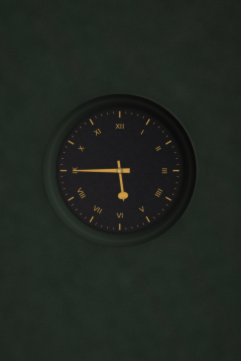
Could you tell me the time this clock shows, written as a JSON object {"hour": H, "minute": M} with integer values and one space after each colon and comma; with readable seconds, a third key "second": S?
{"hour": 5, "minute": 45}
